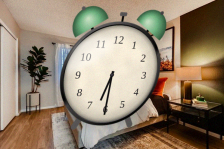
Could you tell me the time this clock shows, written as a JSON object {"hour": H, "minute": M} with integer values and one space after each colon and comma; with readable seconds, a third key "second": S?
{"hour": 6, "minute": 30}
